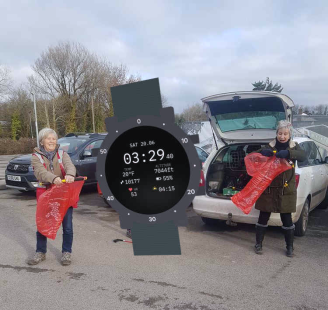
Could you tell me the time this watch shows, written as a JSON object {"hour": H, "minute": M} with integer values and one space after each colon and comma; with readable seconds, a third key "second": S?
{"hour": 3, "minute": 29}
